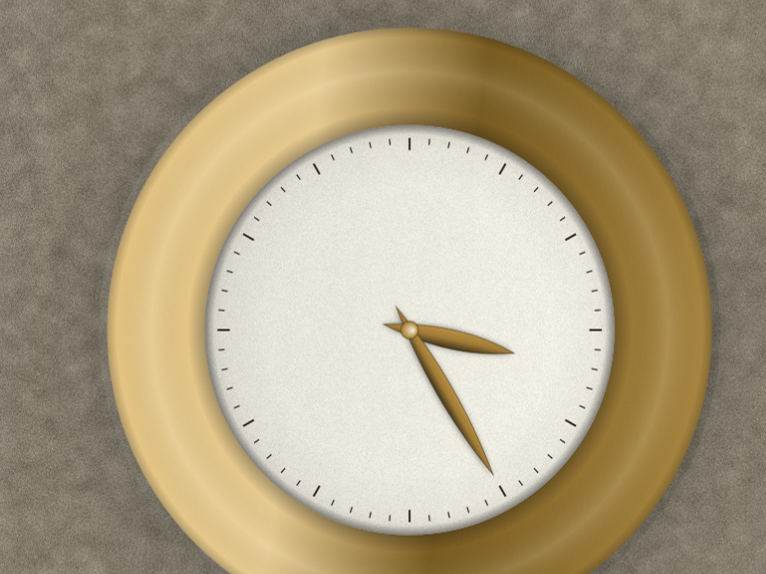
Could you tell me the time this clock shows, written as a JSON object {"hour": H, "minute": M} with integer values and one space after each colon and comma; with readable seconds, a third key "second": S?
{"hour": 3, "minute": 25}
